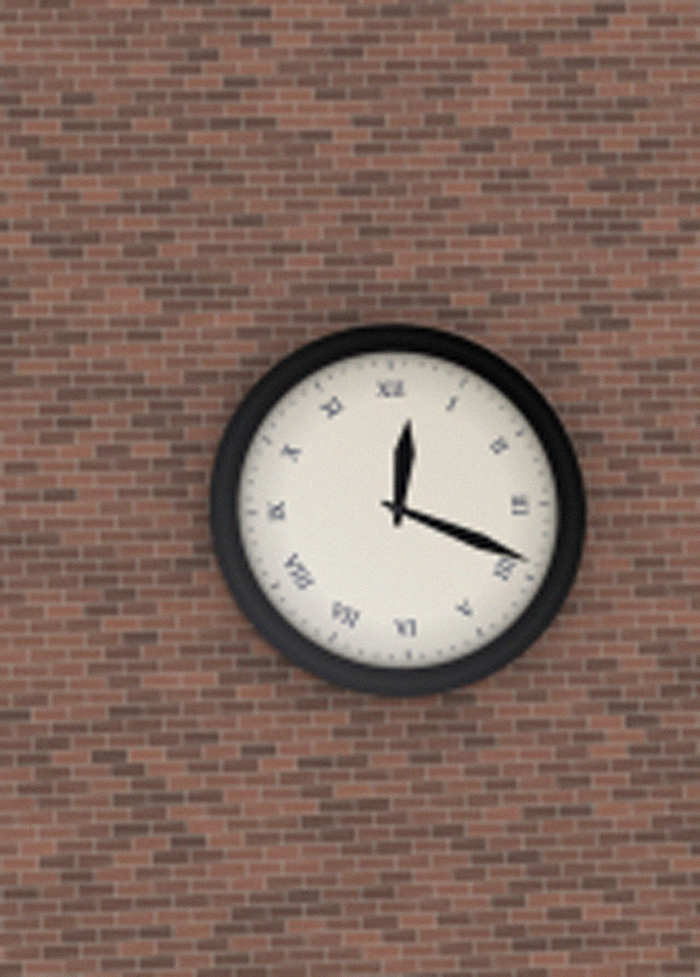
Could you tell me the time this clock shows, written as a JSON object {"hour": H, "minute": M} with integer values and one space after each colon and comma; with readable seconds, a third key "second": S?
{"hour": 12, "minute": 19}
